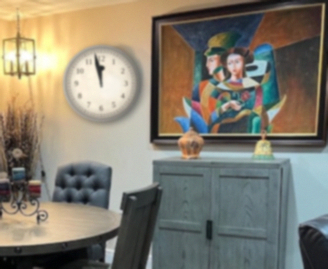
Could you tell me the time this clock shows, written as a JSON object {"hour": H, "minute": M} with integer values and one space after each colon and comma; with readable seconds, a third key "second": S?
{"hour": 11, "minute": 58}
